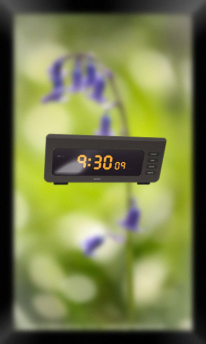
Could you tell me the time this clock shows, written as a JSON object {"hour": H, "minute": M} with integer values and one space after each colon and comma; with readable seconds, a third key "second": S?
{"hour": 9, "minute": 30, "second": 9}
